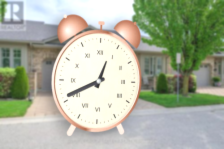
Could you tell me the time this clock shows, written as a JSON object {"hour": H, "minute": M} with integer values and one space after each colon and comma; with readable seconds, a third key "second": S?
{"hour": 12, "minute": 41}
